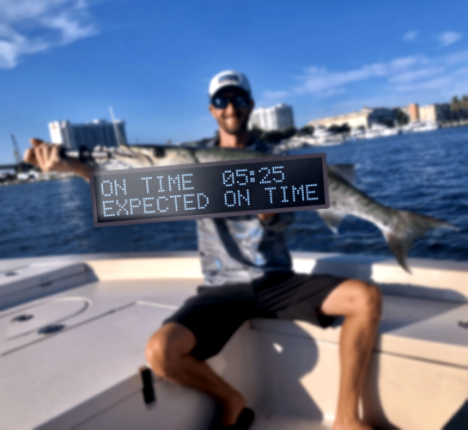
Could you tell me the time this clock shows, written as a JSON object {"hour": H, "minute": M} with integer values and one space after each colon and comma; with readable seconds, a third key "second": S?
{"hour": 5, "minute": 25}
